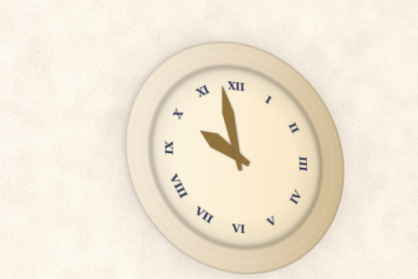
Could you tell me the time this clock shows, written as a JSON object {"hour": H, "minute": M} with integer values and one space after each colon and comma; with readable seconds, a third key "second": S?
{"hour": 9, "minute": 58}
